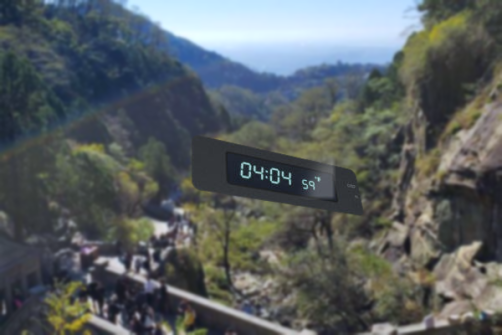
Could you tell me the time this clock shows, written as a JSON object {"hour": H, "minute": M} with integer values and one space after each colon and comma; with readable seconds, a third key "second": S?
{"hour": 4, "minute": 4}
